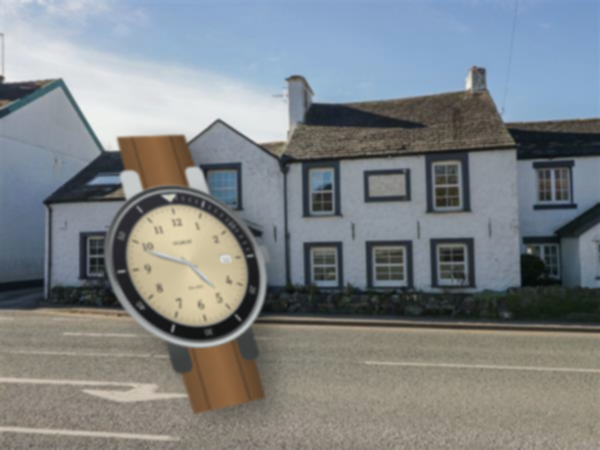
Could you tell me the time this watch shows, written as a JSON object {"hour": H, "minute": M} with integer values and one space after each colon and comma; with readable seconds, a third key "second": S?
{"hour": 4, "minute": 49}
